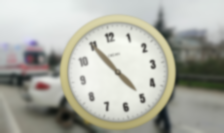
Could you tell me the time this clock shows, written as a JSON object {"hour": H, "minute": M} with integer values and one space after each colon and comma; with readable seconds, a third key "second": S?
{"hour": 4, "minute": 55}
